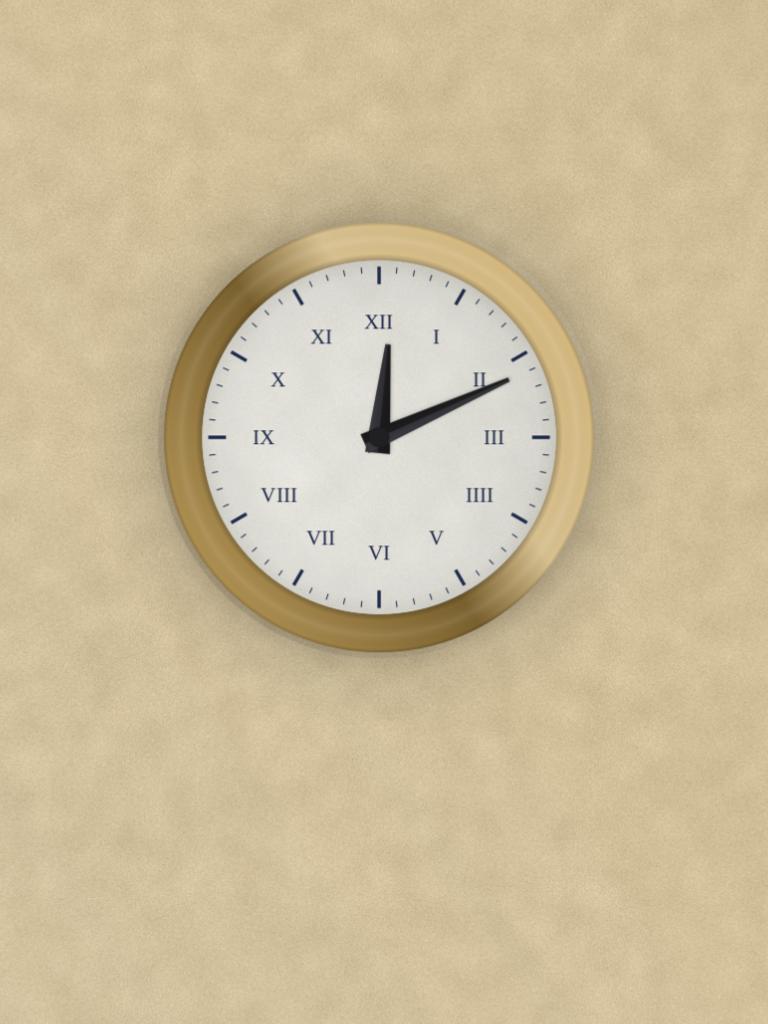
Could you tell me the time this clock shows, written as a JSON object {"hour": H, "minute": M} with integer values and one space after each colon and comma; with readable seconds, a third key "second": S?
{"hour": 12, "minute": 11}
